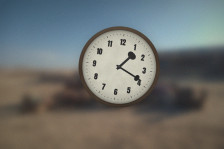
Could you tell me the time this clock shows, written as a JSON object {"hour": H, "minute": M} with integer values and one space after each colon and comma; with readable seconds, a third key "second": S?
{"hour": 1, "minute": 19}
